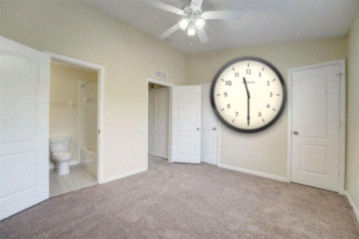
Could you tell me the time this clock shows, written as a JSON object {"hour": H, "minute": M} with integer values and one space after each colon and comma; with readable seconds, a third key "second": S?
{"hour": 11, "minute": 30}
